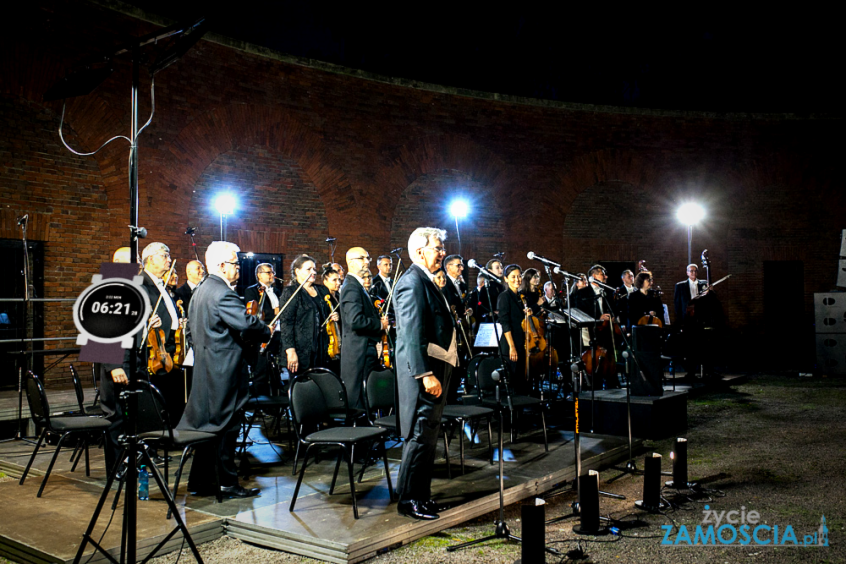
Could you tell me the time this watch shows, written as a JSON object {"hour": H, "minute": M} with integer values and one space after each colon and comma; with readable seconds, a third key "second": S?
{"hour": 6, "minute": 21}
